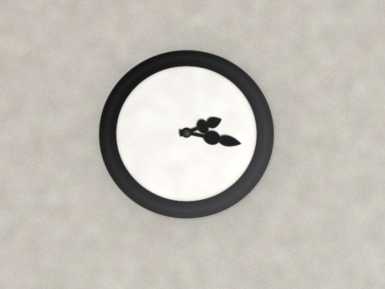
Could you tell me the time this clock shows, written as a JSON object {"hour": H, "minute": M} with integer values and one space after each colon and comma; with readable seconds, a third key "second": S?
{"hour": 2, "minute": 17}
